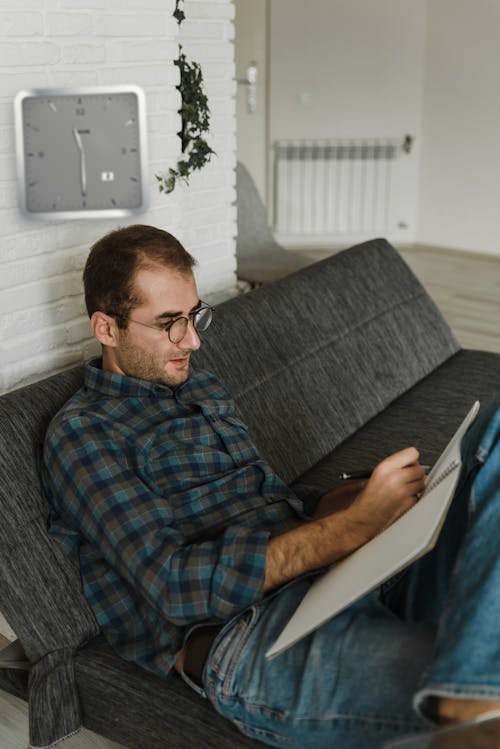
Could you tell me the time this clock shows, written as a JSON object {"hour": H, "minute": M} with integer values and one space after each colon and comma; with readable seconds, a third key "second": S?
{"hour": 11, "minute": 30}
